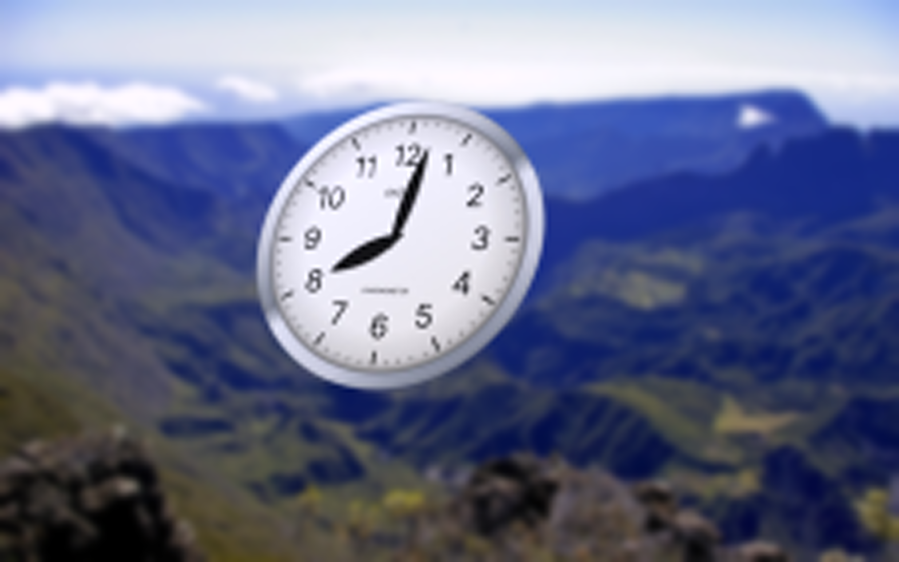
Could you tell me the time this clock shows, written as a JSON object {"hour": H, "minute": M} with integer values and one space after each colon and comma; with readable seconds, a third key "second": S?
{"hour": 8, "minute": 2}
